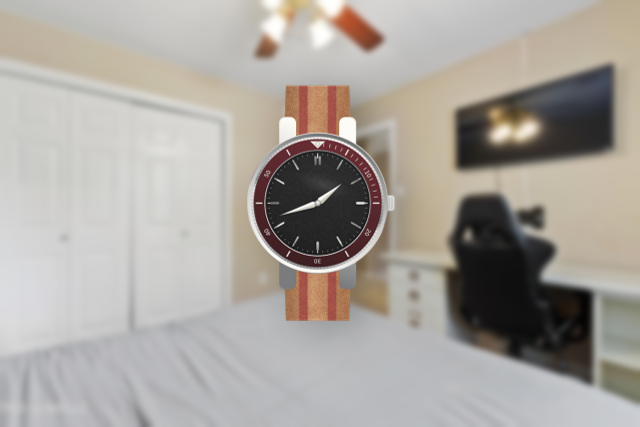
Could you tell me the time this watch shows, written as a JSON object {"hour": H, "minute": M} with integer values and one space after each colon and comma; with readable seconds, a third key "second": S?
{"hour": 1, "minute": 42}
